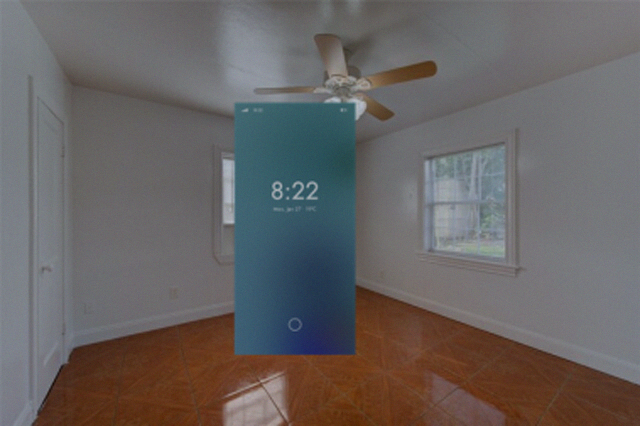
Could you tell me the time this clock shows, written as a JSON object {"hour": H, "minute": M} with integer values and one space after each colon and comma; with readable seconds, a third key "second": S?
{"hour": 8, "minute": 22}
